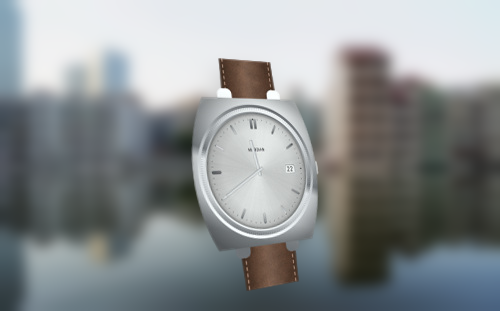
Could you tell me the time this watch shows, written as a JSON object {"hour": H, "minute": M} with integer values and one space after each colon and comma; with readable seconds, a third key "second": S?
{"hour": 11, "minute": 40}
